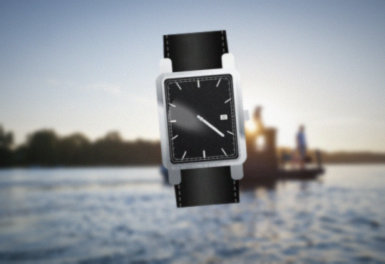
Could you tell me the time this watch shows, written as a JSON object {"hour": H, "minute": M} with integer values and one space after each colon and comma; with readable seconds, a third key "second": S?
{"hour": 4, "minute": 22}
